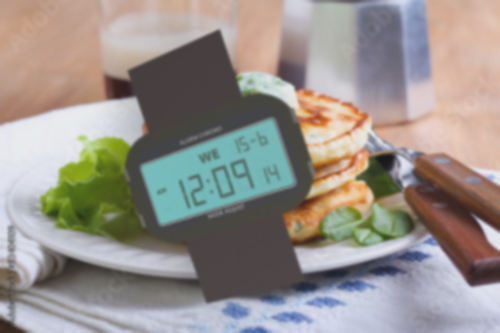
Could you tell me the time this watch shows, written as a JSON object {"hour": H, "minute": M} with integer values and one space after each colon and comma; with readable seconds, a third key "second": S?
{"hour": 12, "minute": 9, "second": 14}
